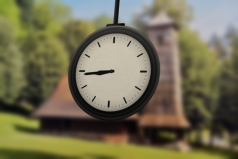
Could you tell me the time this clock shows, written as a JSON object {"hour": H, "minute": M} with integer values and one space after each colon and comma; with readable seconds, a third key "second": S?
{"hour": 8, "minute": 44}
